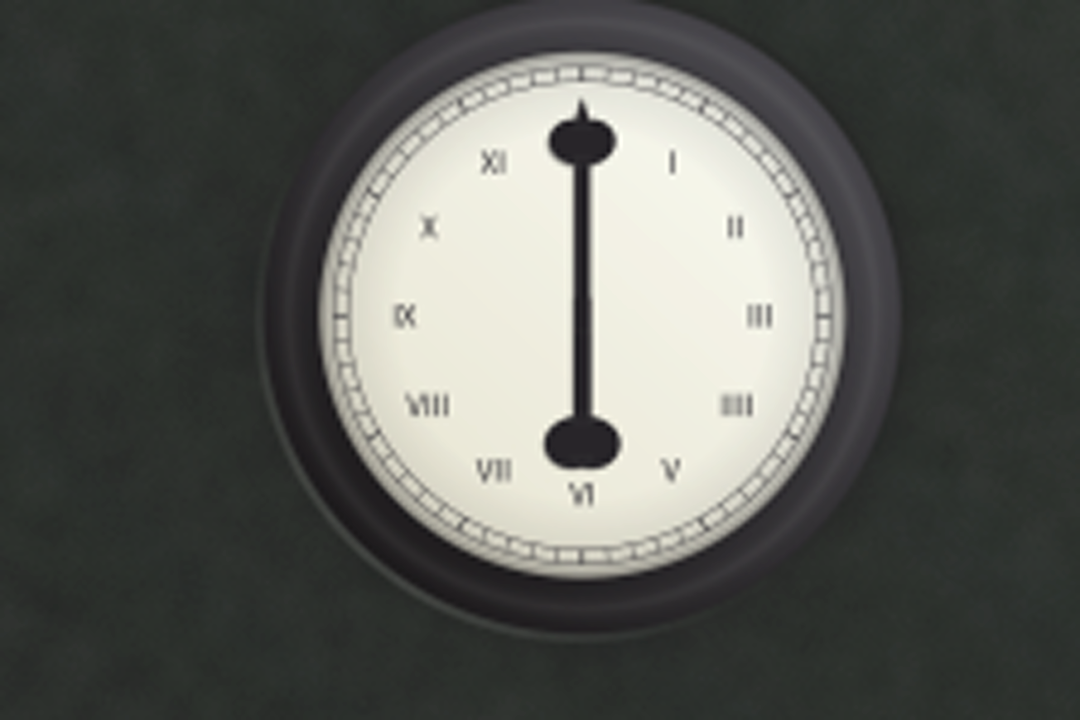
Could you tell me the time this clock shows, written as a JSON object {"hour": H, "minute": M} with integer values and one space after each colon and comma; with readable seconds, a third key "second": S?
{"hour": 6, "minute": 0}
